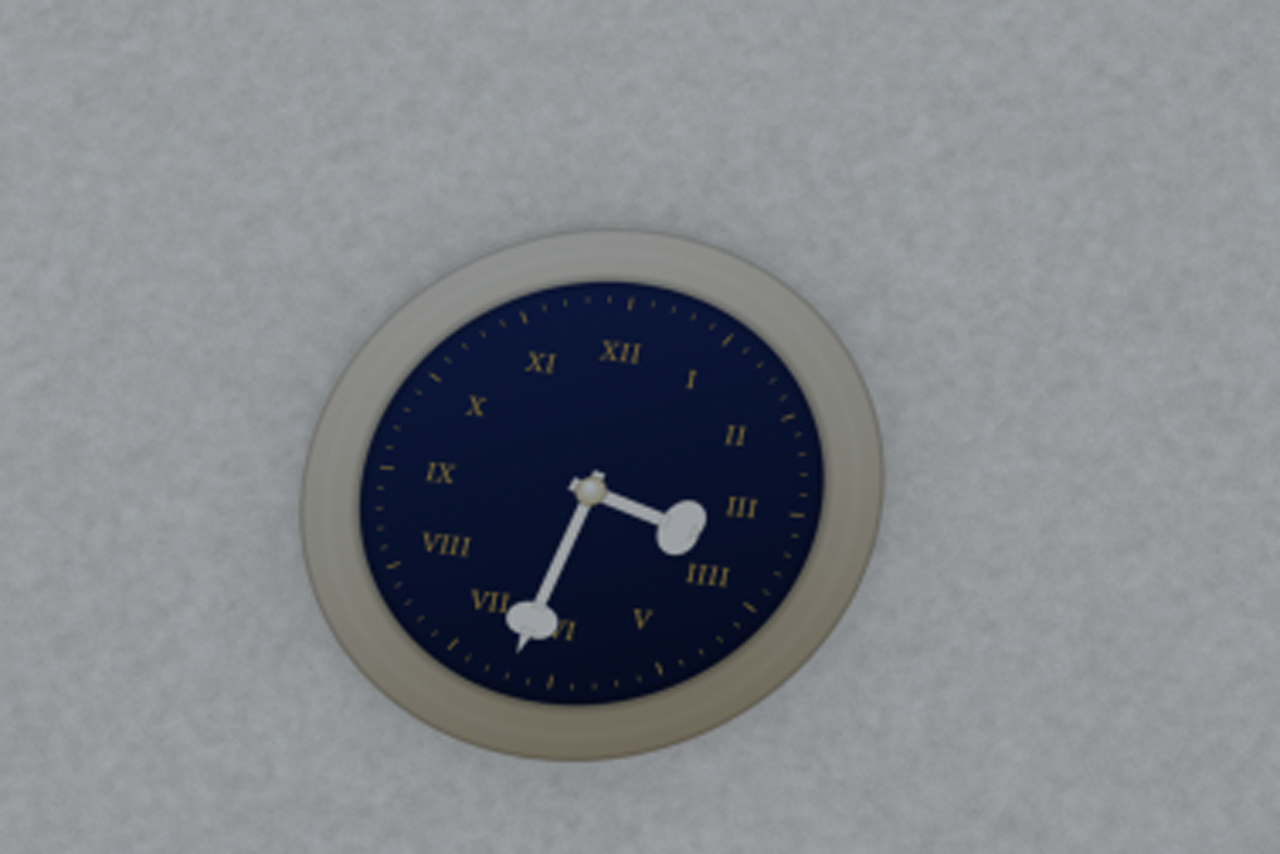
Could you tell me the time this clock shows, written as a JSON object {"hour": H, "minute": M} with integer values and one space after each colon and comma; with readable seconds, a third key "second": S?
{"hour": 3, "minute": 32}
